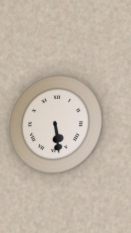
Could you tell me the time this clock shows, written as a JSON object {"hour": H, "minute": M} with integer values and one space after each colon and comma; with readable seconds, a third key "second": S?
{"hour": 5, "minute": 28}
